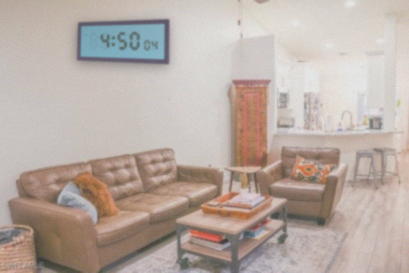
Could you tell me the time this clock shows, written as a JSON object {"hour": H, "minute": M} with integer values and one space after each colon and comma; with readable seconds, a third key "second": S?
{"hour": 4, "minute": 50}
